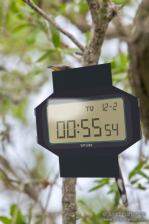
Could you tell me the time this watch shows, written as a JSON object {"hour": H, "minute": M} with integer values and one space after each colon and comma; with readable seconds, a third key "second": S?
{"hour": 0, "minute": 55, "second": 54}
